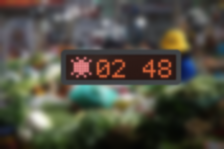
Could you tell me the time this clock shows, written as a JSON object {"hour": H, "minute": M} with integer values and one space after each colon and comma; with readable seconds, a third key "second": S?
{"hour": 2, "minute": 48}
